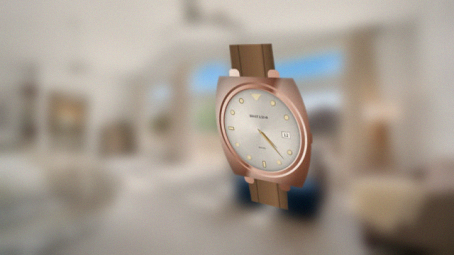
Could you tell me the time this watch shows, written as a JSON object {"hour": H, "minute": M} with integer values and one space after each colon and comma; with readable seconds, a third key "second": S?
{"hour": 4, "minute": 23}
